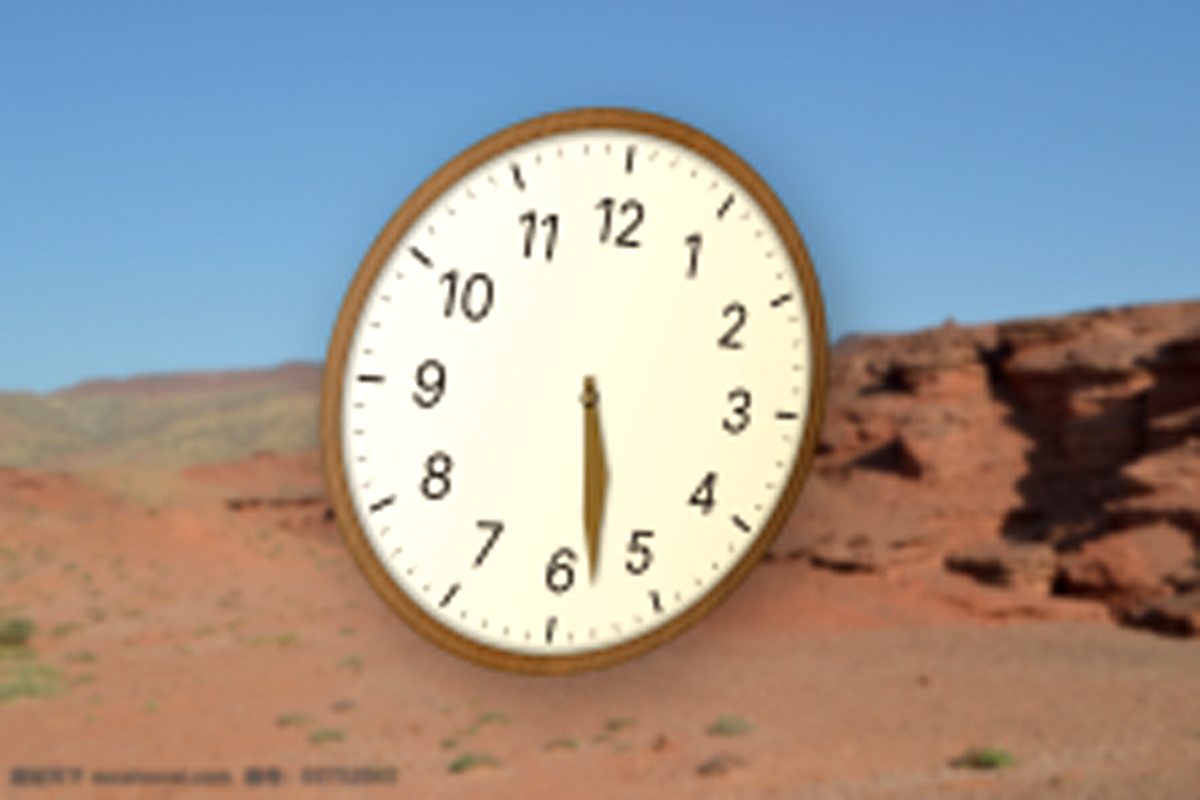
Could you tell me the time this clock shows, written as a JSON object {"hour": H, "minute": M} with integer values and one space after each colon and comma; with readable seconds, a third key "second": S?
{"hour": 5, "minute": 28}
